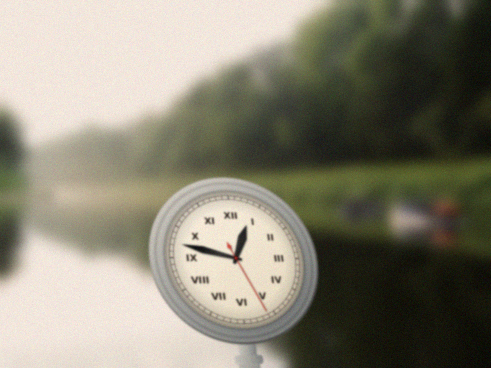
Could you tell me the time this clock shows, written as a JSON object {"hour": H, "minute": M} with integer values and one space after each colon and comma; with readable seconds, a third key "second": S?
{"hour": 12, "minute": 47, "second": 26}
